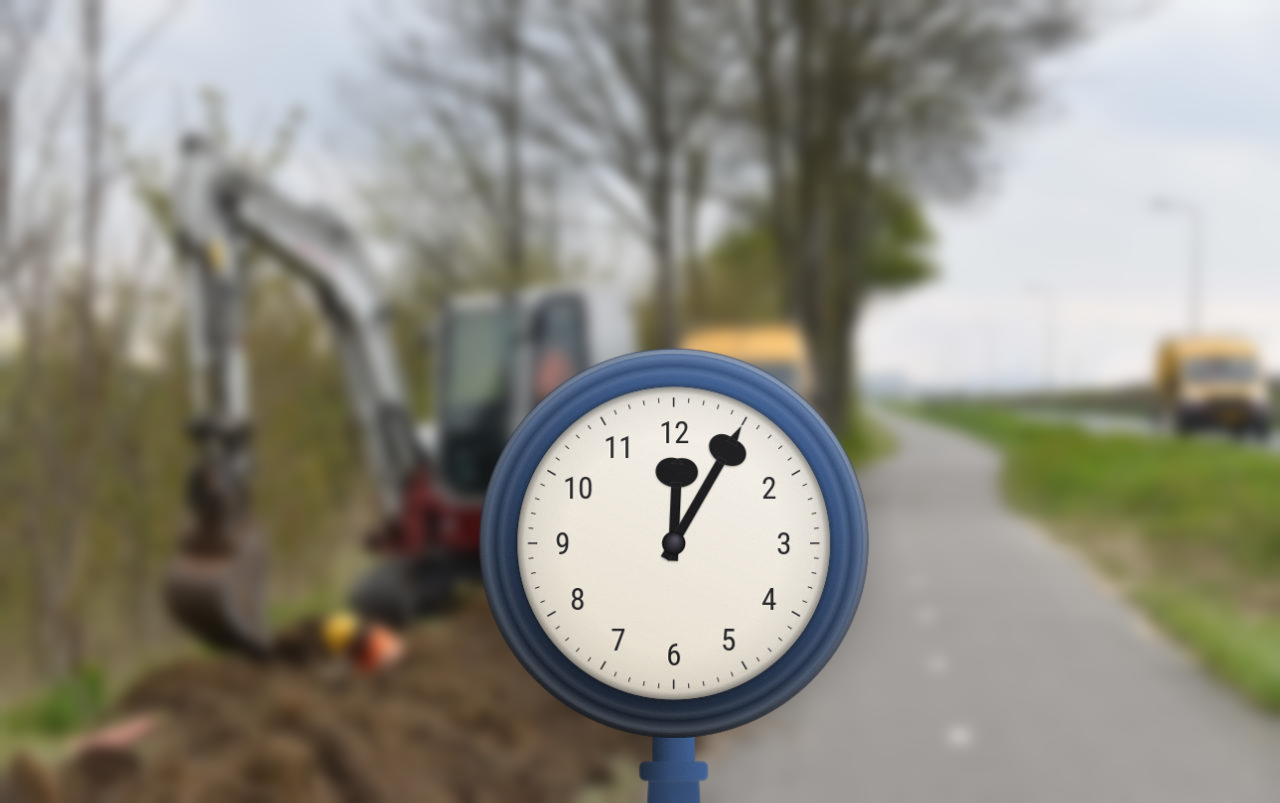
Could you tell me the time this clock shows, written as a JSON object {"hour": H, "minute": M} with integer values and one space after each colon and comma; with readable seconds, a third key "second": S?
{"hour": 12, "minute": 5}
